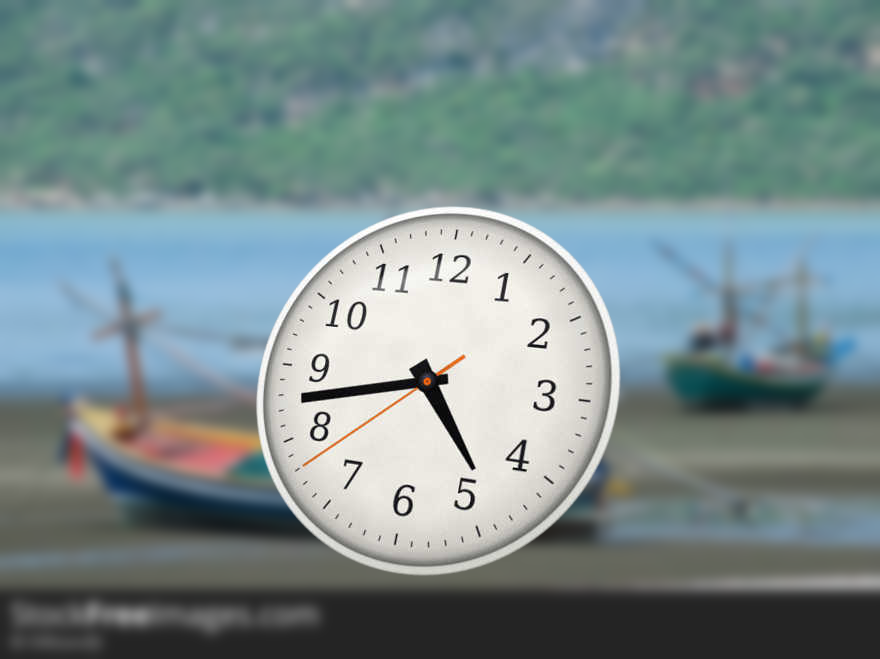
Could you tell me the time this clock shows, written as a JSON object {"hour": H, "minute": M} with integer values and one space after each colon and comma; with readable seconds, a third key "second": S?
{"hour": 4, "minute": 42, "second": 38}
